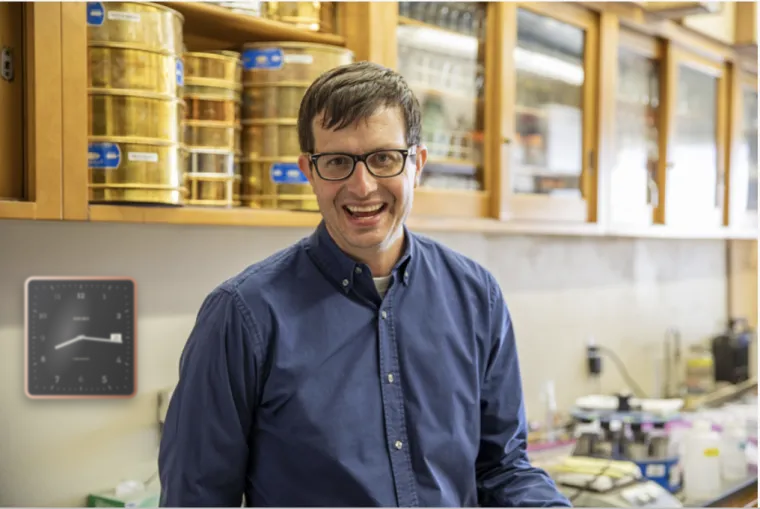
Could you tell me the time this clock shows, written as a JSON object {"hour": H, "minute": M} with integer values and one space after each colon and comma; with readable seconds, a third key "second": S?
{"hour": 8, "minute": 16}
